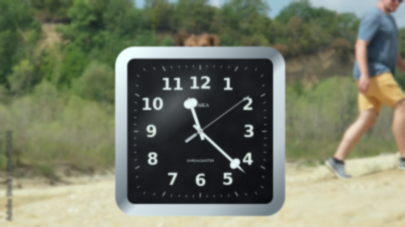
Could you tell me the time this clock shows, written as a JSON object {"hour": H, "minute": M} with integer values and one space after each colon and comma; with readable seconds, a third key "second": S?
{"hour": 11, "minute": 22, "second": 9}
